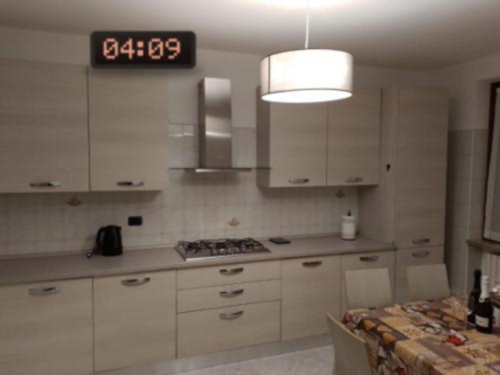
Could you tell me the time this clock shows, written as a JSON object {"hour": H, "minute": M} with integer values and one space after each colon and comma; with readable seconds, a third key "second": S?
{"hour": 4, "minute": 9}
